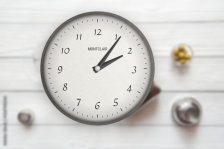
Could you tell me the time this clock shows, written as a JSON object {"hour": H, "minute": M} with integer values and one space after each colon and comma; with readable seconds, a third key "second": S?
{"hour": 2, "minute": 6}
